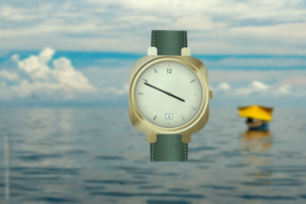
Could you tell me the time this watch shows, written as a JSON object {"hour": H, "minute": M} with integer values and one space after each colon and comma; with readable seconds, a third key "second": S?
{"hour": 3, "minute": 49}
